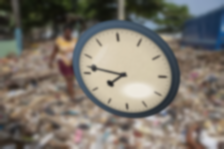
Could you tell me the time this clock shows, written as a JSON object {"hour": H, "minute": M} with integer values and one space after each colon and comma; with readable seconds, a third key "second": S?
{"hour": 7, "minute": 47}
